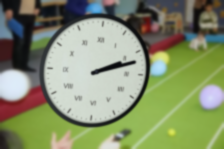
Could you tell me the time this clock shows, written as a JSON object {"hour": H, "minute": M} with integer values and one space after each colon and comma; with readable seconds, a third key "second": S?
{"hour": 2, "minute": 12}
